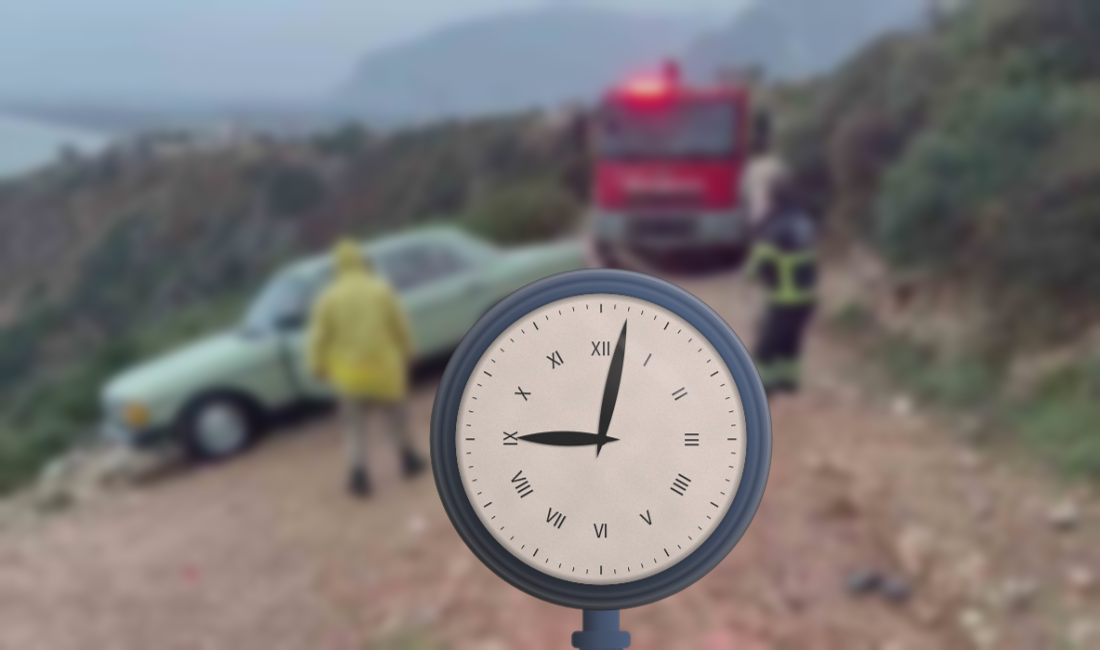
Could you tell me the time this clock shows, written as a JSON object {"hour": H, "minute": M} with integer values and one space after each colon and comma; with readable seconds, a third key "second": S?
{"hour": 9, "minute": 2}
